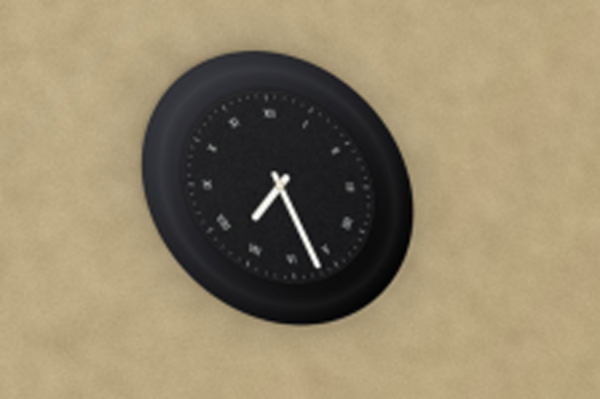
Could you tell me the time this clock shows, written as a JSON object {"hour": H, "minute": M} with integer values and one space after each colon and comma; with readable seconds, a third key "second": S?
{"hour": 7, "minute": 27}
